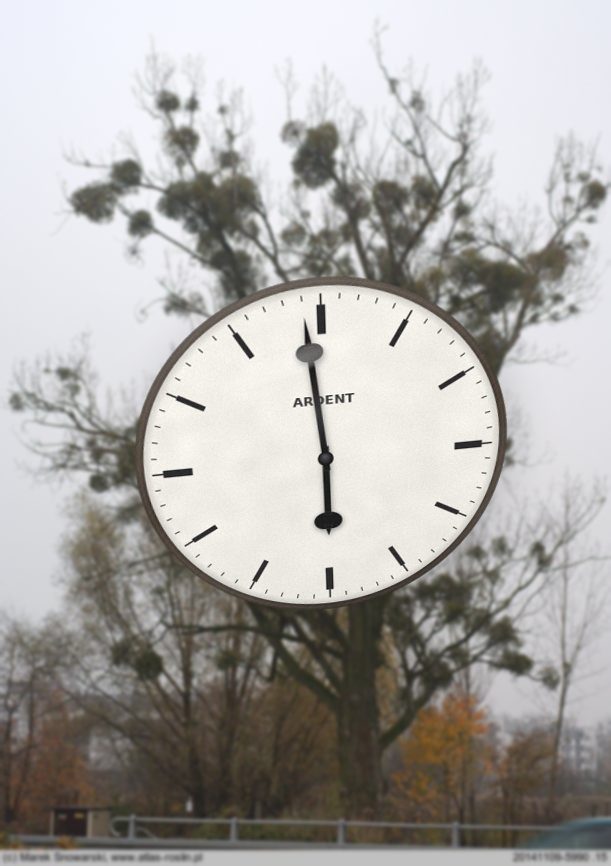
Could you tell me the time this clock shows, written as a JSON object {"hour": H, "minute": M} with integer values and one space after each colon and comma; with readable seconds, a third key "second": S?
{"hour": 5, "minute": 59}
